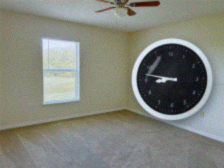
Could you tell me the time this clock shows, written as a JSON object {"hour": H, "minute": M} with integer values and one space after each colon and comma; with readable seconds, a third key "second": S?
{"hour": 8, "minute": 47}
